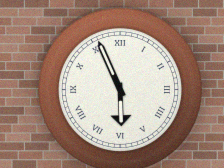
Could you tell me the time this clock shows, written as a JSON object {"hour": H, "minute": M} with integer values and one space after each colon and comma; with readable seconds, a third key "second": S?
{"hour": 5, "minute": 56}
